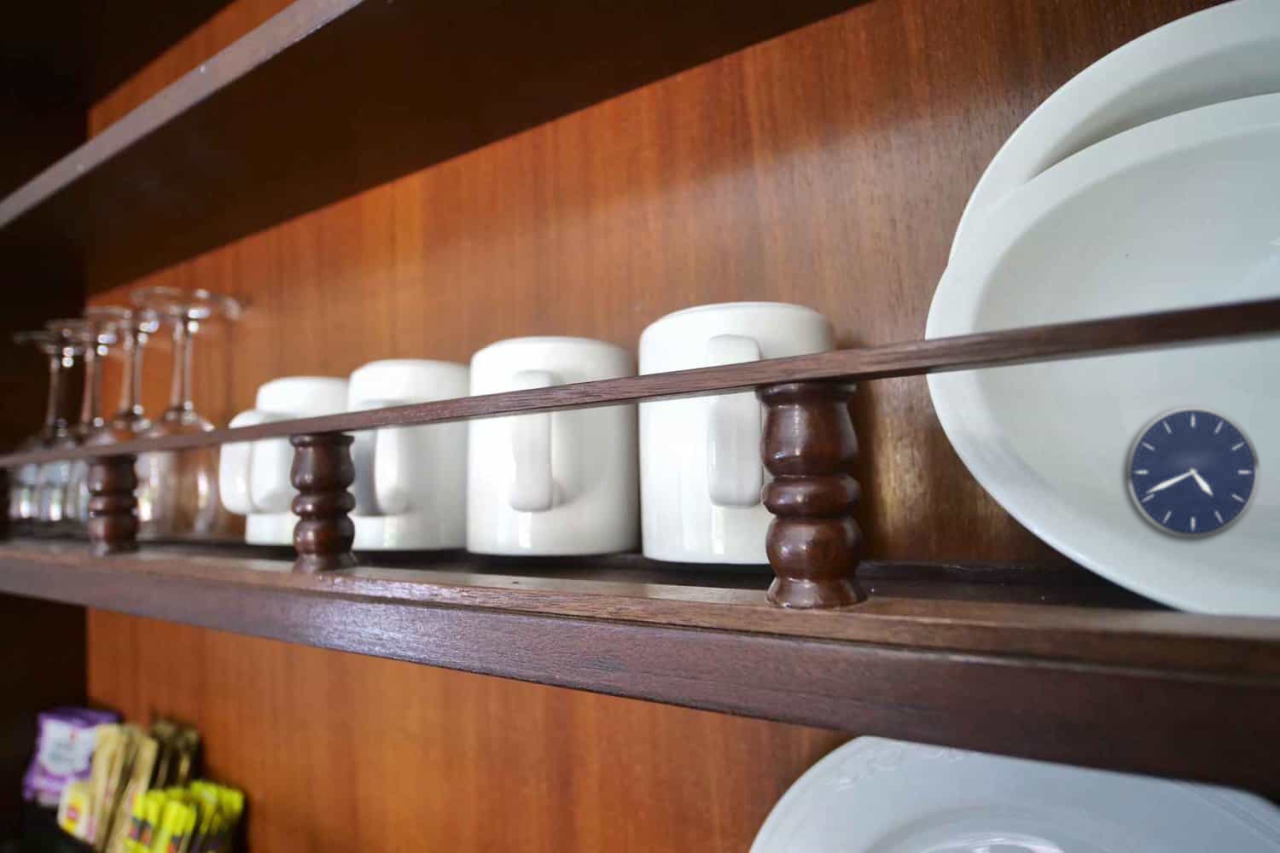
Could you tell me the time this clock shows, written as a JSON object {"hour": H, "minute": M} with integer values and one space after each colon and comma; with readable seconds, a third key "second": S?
{"hour": 4, "minute": 41}
